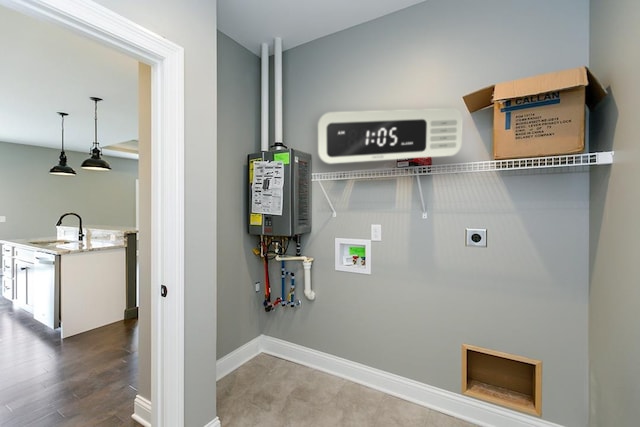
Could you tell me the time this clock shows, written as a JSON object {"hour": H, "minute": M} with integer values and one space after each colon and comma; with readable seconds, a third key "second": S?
{"hour": 1, "minute": 5}
